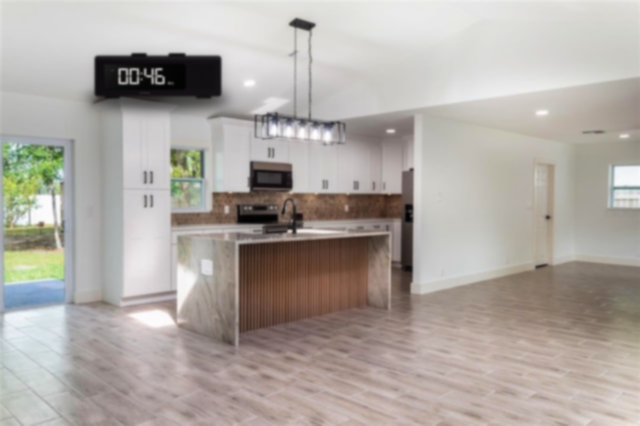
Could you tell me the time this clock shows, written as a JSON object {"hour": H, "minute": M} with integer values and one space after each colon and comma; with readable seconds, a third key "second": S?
{"hour": 0, "minute": 46}
